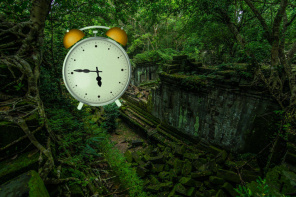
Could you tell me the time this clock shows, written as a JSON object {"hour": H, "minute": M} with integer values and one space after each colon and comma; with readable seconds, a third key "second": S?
{"hour": 5, "minute": 46}
